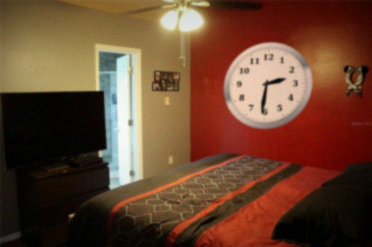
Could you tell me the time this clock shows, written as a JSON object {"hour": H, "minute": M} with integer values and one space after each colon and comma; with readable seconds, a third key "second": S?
{"hour": 2, "minute": 31}
